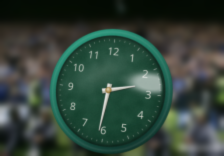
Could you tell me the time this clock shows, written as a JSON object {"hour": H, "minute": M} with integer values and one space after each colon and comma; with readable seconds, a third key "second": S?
{"hour": 2, "minute": 31}
